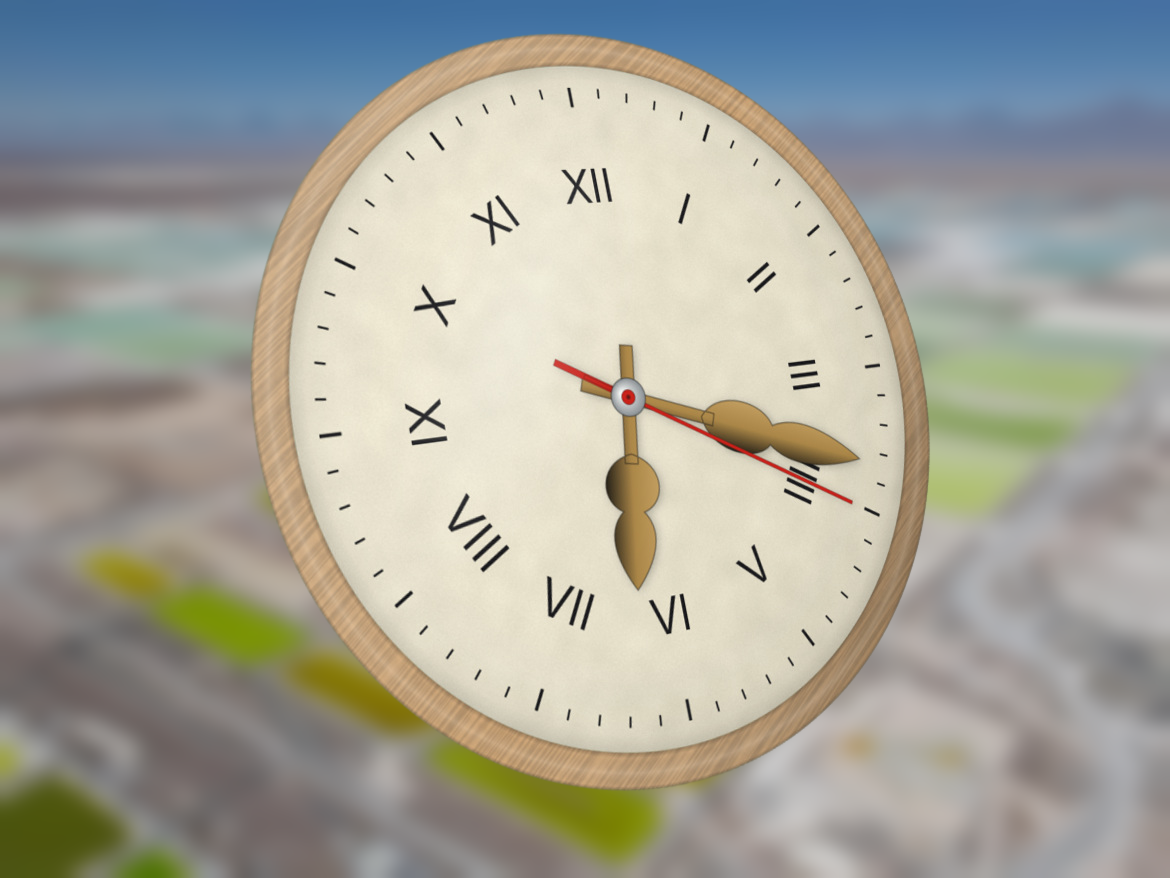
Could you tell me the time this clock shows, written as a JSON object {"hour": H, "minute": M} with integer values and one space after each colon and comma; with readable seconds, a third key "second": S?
{"hour": 6, "minute": 18, "second": 20}
